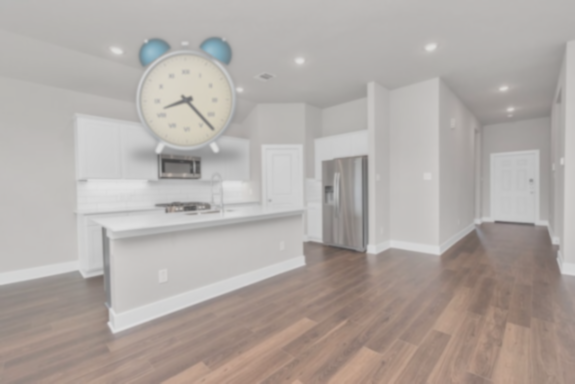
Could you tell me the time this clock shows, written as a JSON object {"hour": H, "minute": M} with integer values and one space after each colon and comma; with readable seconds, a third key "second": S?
{"hour": 8, "minute": 23}
